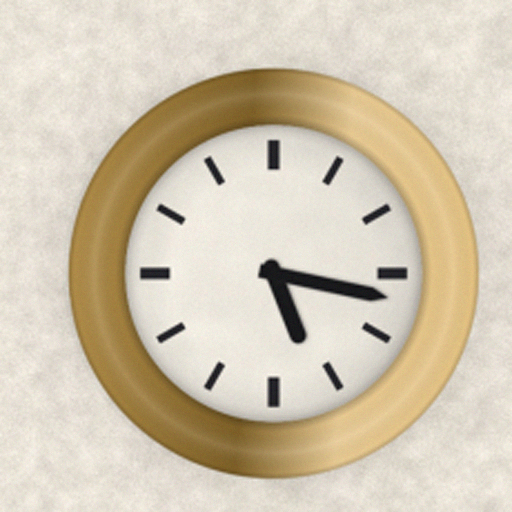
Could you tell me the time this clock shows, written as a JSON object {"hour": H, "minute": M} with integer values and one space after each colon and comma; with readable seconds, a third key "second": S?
{"hour": 5, "minute": 17}
